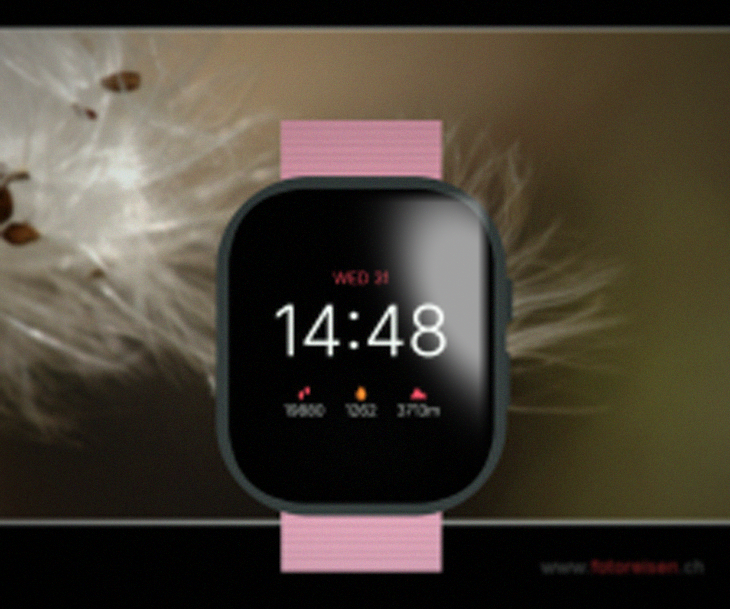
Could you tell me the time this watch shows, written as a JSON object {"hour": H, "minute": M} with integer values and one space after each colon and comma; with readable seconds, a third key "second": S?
{"hour": 14, "minute": 48}
